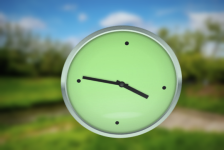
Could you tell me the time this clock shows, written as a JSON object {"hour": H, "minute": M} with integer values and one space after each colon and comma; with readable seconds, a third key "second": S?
{"hour": 3, "minute": 46}
